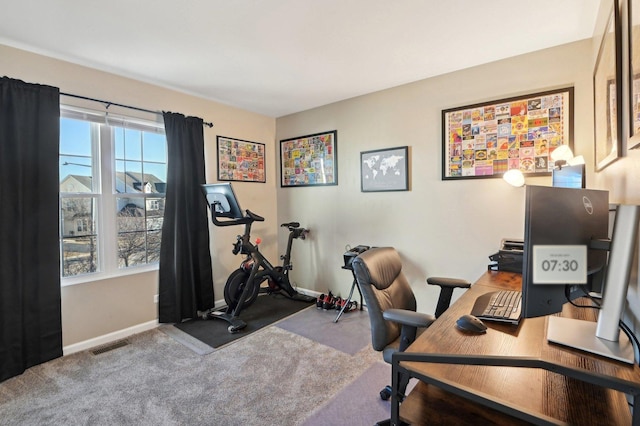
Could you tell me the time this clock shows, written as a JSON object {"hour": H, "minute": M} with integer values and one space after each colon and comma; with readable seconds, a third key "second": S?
{"hour": 7, "minute": 30}
